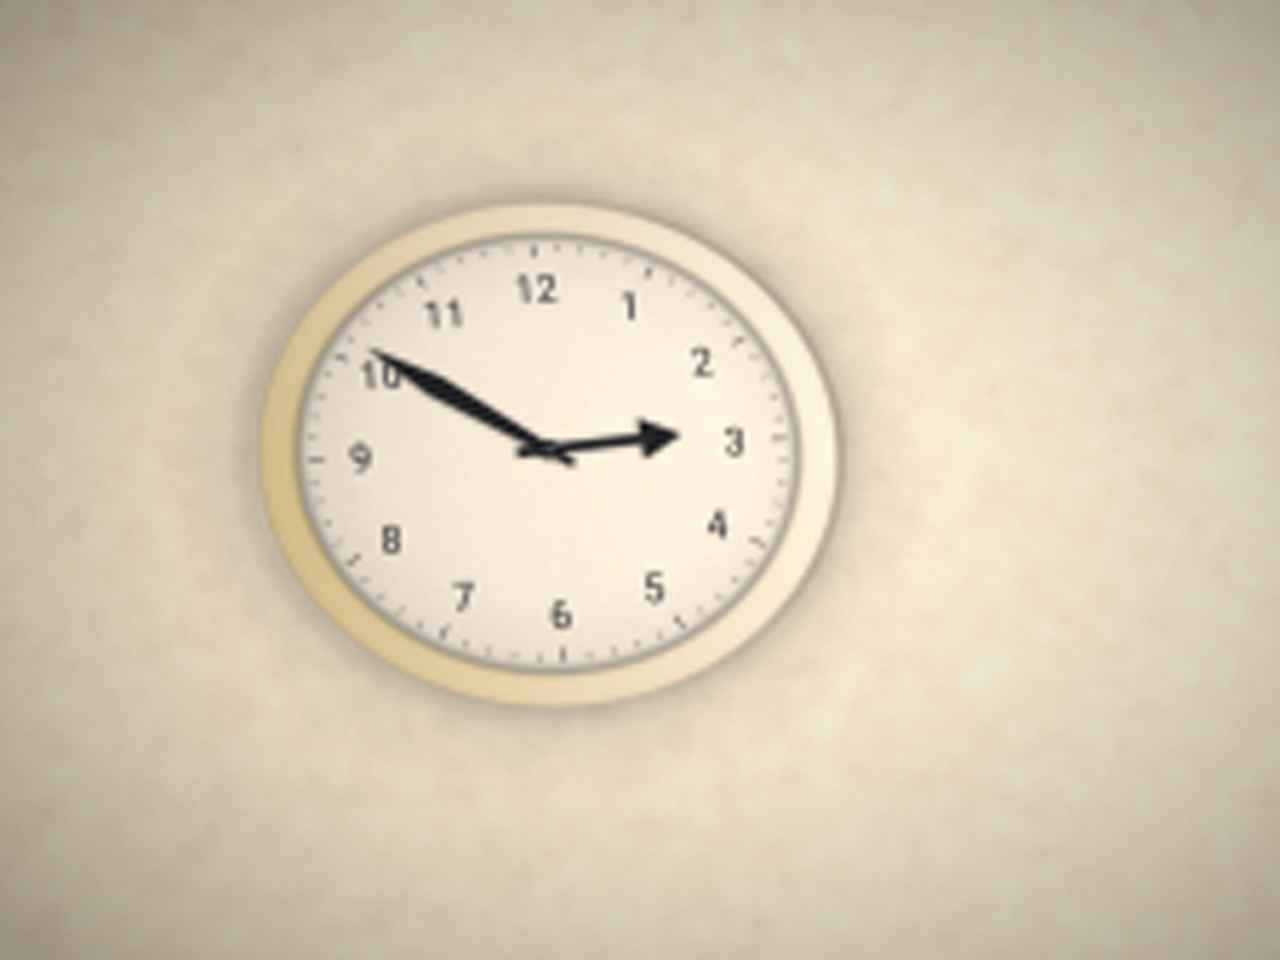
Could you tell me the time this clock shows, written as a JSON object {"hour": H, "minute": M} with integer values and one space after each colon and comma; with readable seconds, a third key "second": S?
{"hour": 2, "minute": 51}
